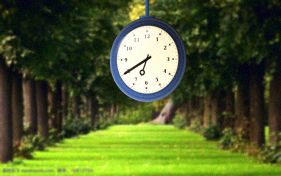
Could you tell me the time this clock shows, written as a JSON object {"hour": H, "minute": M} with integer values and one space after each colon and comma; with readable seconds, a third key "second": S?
{"hour": 6, "minute": 40}
